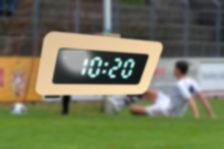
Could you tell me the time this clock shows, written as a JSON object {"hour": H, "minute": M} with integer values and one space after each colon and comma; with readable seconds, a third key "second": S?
{"hour": 10, "minute": 20}
